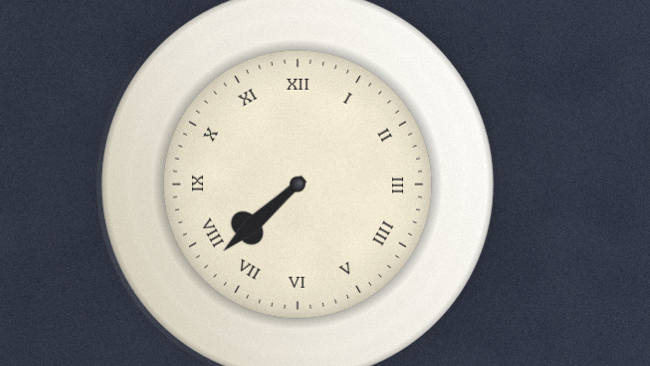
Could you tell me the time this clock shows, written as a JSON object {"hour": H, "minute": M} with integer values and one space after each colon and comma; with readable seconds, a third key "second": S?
{"hour": 7, "minute": 38}
